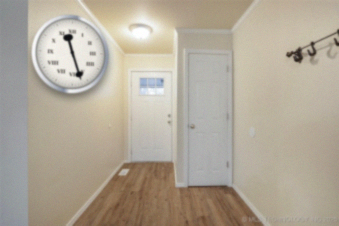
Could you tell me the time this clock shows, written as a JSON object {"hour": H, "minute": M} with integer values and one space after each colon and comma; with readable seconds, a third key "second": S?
{"hour": 11, "minute": 27}
